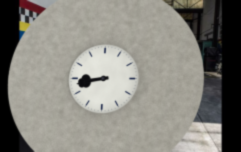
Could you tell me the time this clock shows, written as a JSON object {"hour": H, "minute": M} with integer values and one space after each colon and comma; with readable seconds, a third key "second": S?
{"hour": 8, "minute": 43}
